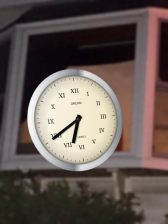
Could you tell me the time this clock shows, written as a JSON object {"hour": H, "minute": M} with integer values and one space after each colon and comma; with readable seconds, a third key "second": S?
{"hour": 6, "minute": 40}
